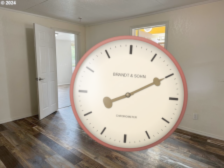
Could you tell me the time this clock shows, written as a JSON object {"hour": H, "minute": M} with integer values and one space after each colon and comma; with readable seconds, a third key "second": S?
{"hour": 8, "minute": 10}
